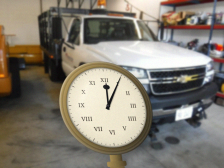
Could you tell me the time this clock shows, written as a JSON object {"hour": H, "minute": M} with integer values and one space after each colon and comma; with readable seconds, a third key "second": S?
{"hour": 12, "minute": 5}
